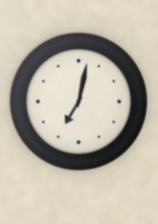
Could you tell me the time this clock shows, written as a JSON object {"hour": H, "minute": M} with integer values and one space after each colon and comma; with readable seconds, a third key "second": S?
{"hour": 7, "minute": 2}
